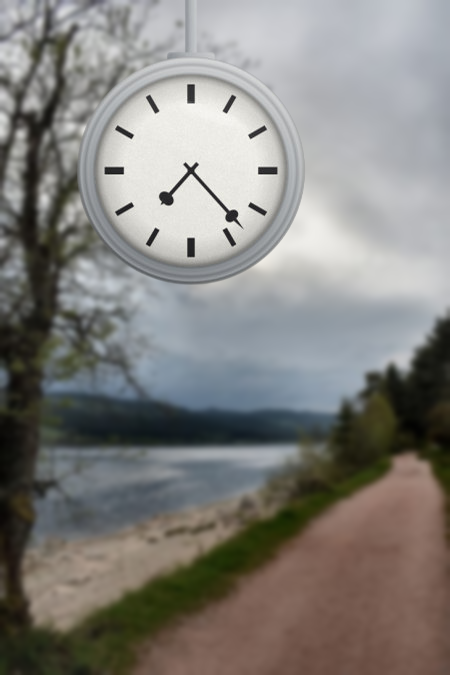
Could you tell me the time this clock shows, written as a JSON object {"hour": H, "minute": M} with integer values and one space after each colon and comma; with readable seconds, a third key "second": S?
{"hour": 7, "minute": 23}
